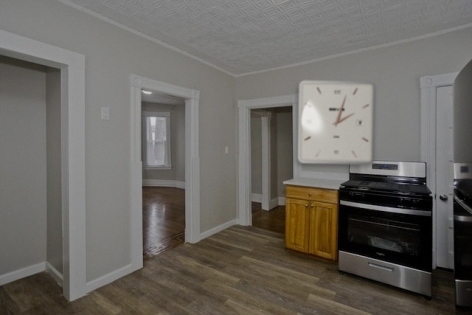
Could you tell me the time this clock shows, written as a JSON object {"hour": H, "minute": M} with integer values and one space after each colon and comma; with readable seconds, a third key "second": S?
{"hour": 2, "minute": 3}
